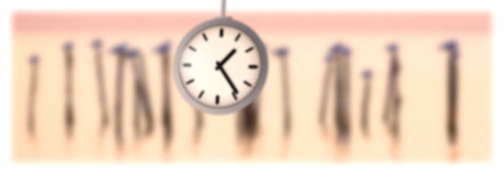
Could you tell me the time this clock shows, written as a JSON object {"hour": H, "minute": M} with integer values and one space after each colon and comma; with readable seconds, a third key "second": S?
{"hour": 1, "minute": 24}
